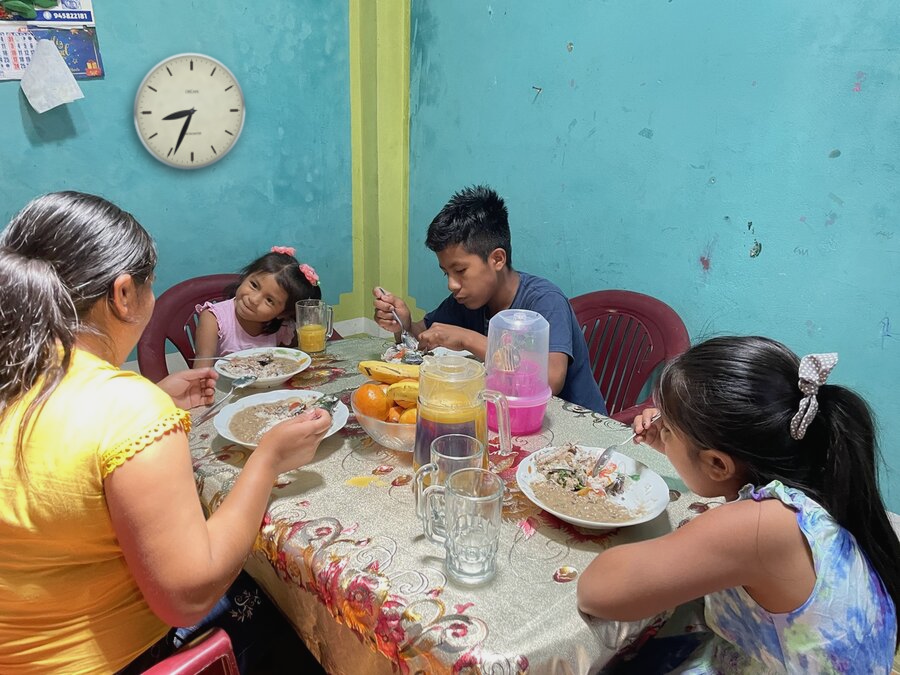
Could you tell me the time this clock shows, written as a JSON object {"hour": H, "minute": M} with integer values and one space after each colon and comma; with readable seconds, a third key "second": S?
{"hour": 8, "minute": 34}
